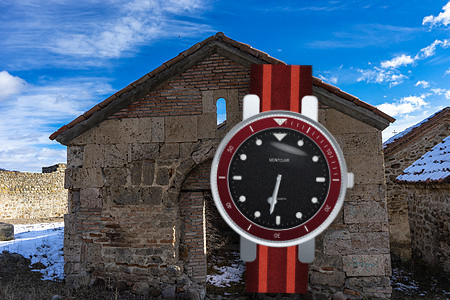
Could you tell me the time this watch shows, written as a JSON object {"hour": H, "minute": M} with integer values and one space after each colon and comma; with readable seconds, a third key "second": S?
{"hour": 6, "minute": 32}
